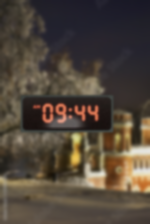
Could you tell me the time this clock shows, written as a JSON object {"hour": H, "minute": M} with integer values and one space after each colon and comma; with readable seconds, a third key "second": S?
{"hour": 9, "minute": 44}
